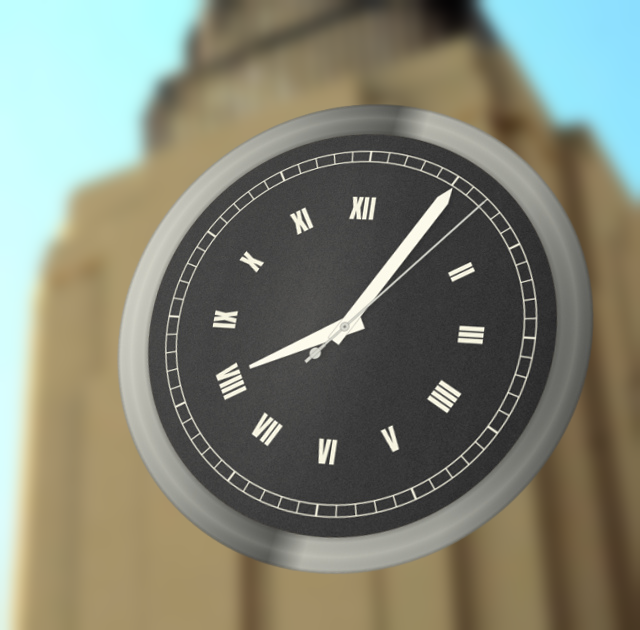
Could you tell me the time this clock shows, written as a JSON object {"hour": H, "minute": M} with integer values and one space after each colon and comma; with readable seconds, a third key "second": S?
{"hour": 8, "minute": 5, "second": 7}
